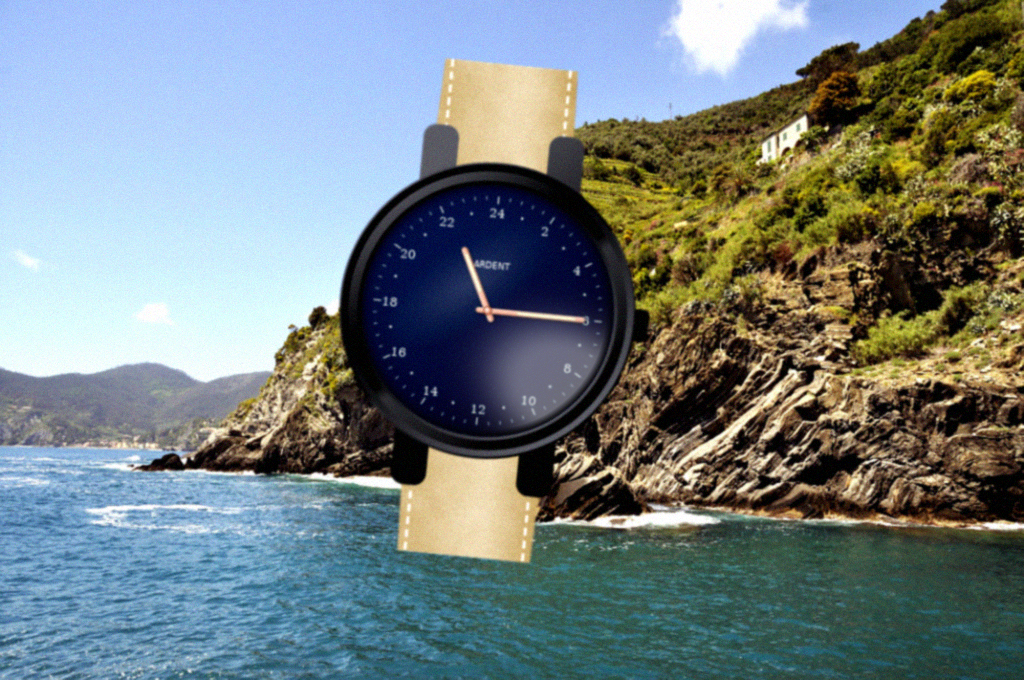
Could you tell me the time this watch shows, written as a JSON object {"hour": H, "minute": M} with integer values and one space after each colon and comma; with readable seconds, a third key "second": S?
{"hour": 22, "minute": 15}
